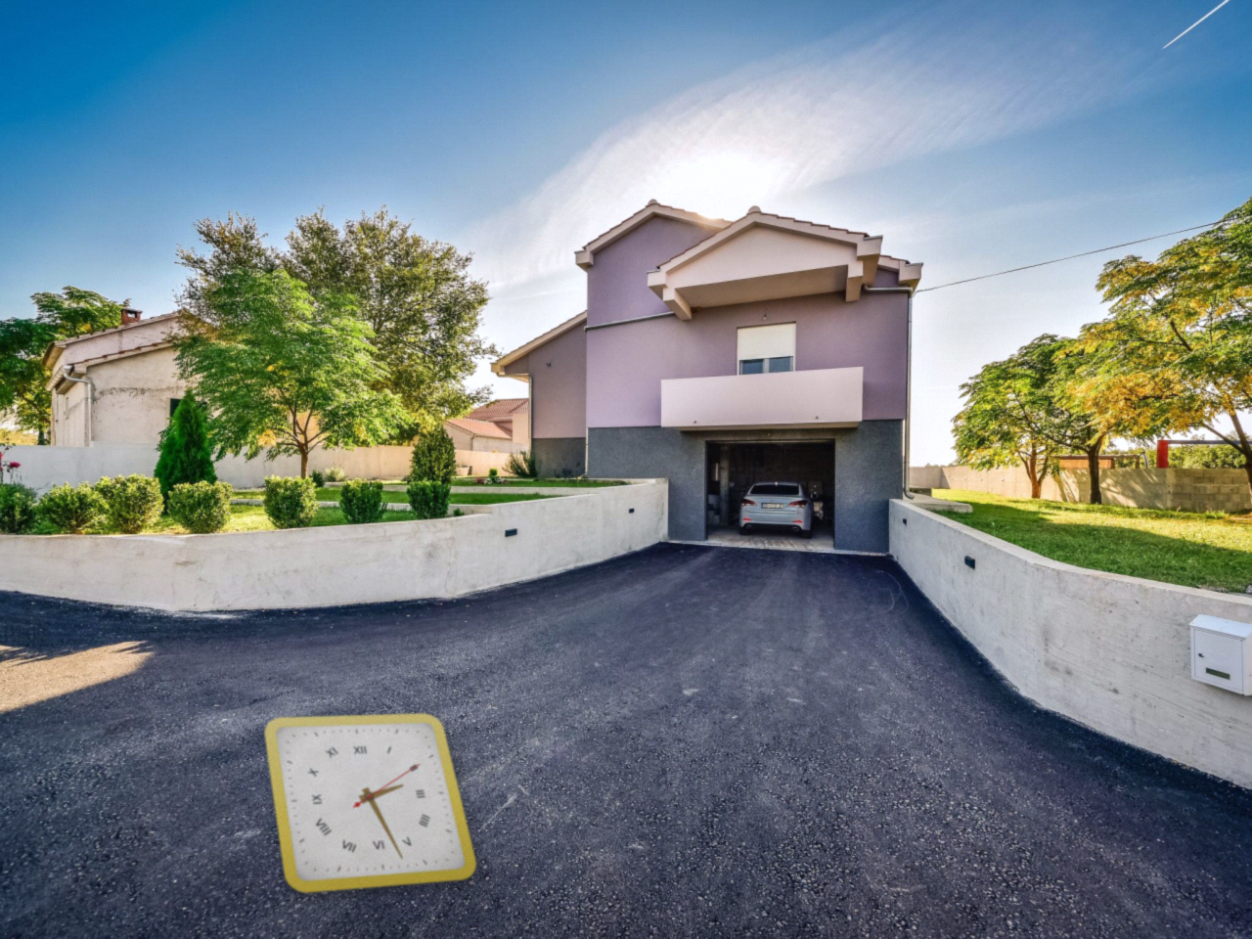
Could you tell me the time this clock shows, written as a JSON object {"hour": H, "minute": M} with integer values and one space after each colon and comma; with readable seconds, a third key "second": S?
{"hour": 2, "minute": 27, "second": 10}
